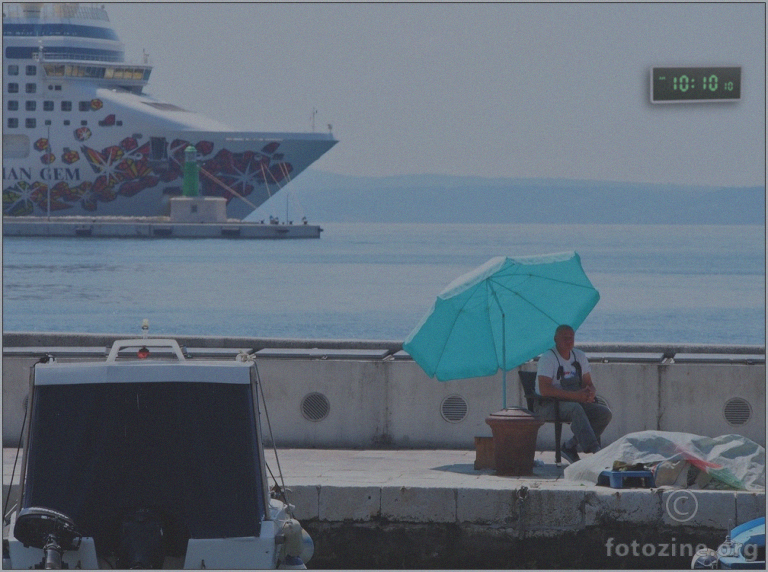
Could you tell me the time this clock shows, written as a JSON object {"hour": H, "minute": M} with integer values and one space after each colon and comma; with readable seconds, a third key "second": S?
{"hour": 10, "minute": 10, "second": 10}
